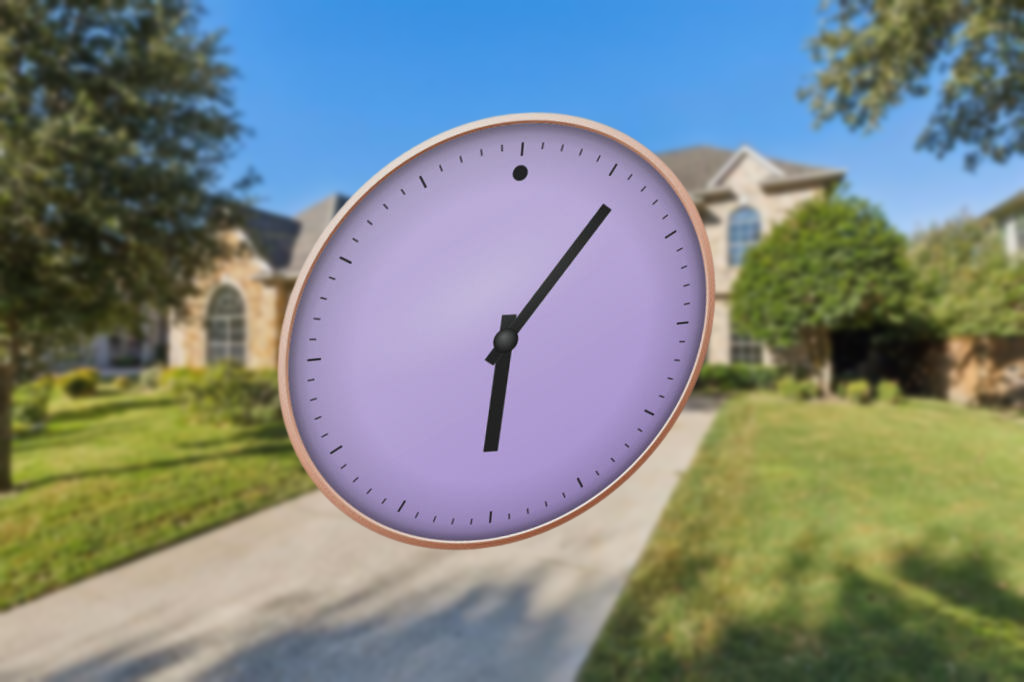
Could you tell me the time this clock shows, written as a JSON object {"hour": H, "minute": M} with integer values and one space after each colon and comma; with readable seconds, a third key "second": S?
{"hour": 6, "minute": 6}
